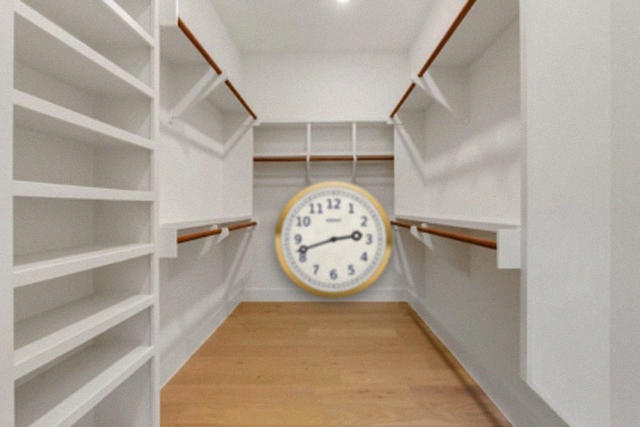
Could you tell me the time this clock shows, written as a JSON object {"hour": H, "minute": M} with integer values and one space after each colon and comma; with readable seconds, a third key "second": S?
{"hour": 2, "minute": 42}
